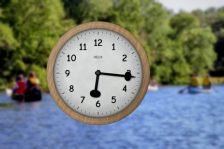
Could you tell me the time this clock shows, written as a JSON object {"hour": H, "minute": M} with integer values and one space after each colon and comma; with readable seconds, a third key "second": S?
{"hour": 6, "minute": 16}
